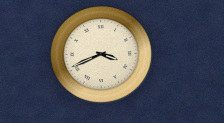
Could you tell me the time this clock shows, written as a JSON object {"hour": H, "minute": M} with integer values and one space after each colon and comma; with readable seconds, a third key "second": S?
{"hour": 3, "minute": 41}
